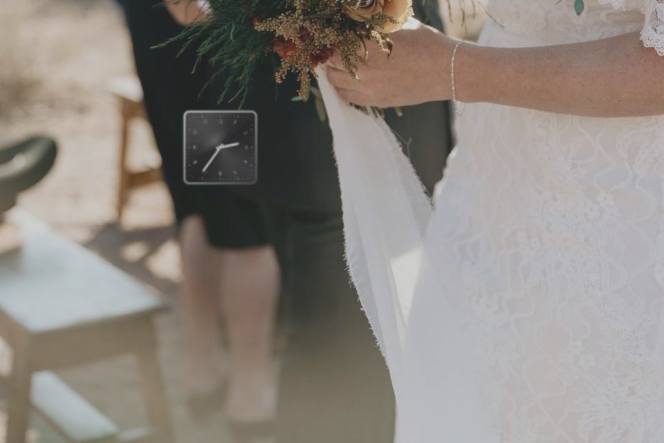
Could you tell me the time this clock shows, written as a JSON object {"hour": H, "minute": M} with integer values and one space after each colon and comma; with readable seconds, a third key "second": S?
{"hour": 2, "minute": 36}
